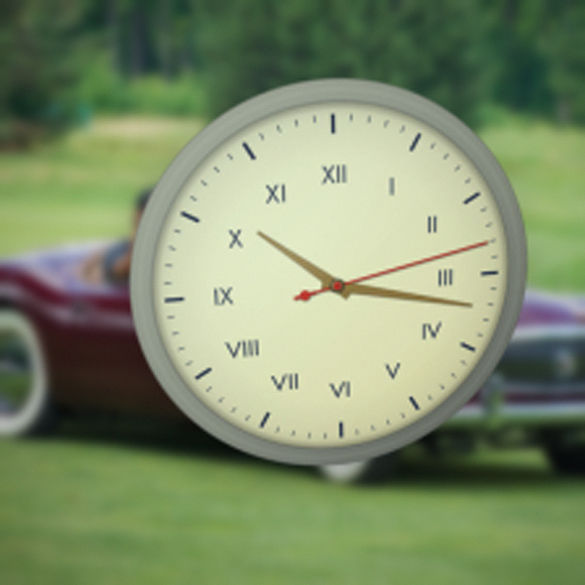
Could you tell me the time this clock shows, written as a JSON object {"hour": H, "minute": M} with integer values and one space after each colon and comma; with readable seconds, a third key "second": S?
{"hour": 10, "minute": 17, "second": 13}
